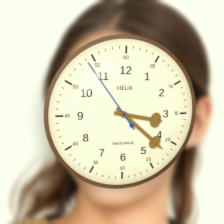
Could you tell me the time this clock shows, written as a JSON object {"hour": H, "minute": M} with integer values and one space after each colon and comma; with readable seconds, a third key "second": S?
{"hour": 3, "minute": 21, "second": 54}
